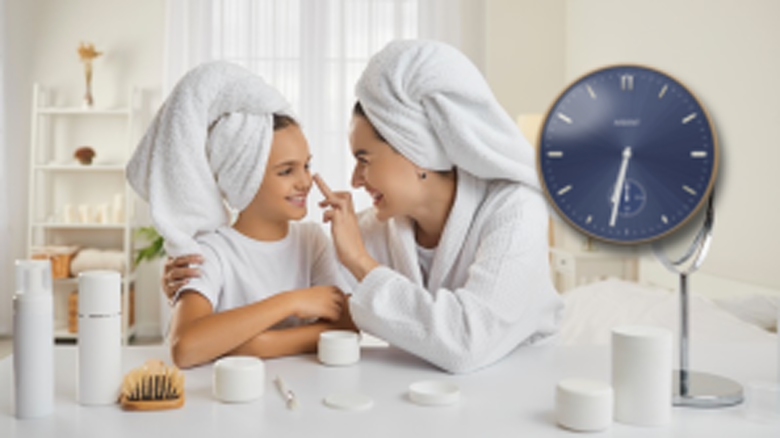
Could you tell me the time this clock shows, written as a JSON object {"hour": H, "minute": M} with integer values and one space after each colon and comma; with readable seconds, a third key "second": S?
{"hour": 6, "minute": 32}
